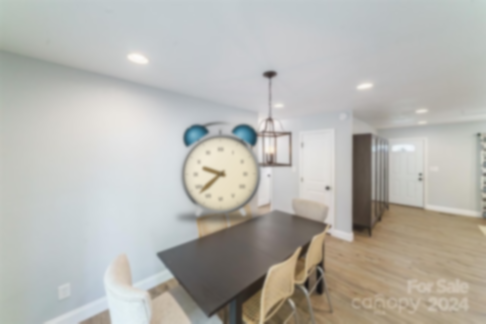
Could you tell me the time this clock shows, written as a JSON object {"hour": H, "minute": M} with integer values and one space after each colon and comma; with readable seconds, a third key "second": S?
{"hour": 9, "minute": 38}
